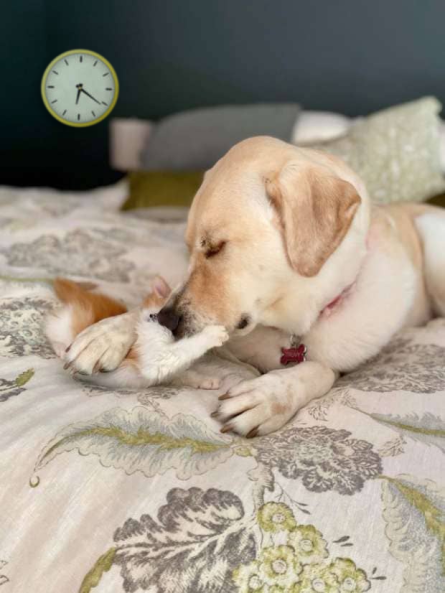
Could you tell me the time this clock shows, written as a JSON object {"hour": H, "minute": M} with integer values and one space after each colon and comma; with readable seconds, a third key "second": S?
{"hour": 6, "minute": 21}
